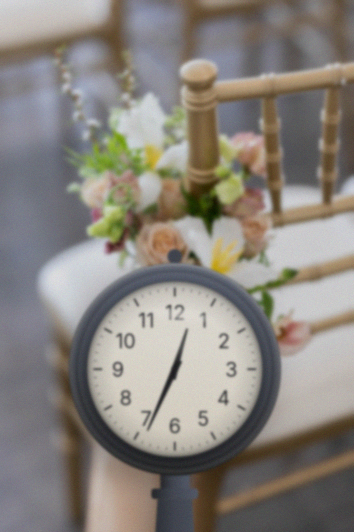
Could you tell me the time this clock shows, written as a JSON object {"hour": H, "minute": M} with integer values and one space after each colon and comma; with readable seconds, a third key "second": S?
{"hour": 12, "minute": 34}
